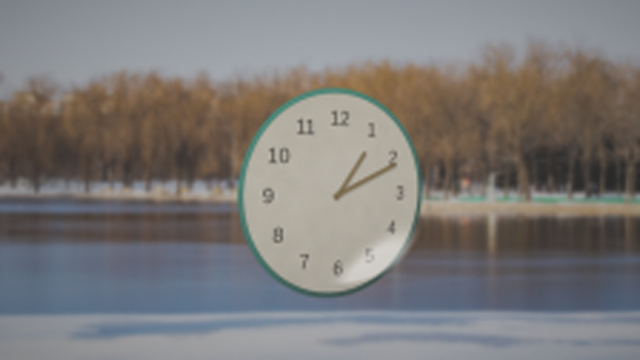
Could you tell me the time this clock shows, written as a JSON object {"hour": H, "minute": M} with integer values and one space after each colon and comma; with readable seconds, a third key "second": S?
{"hour": 1, "minute": 11}
